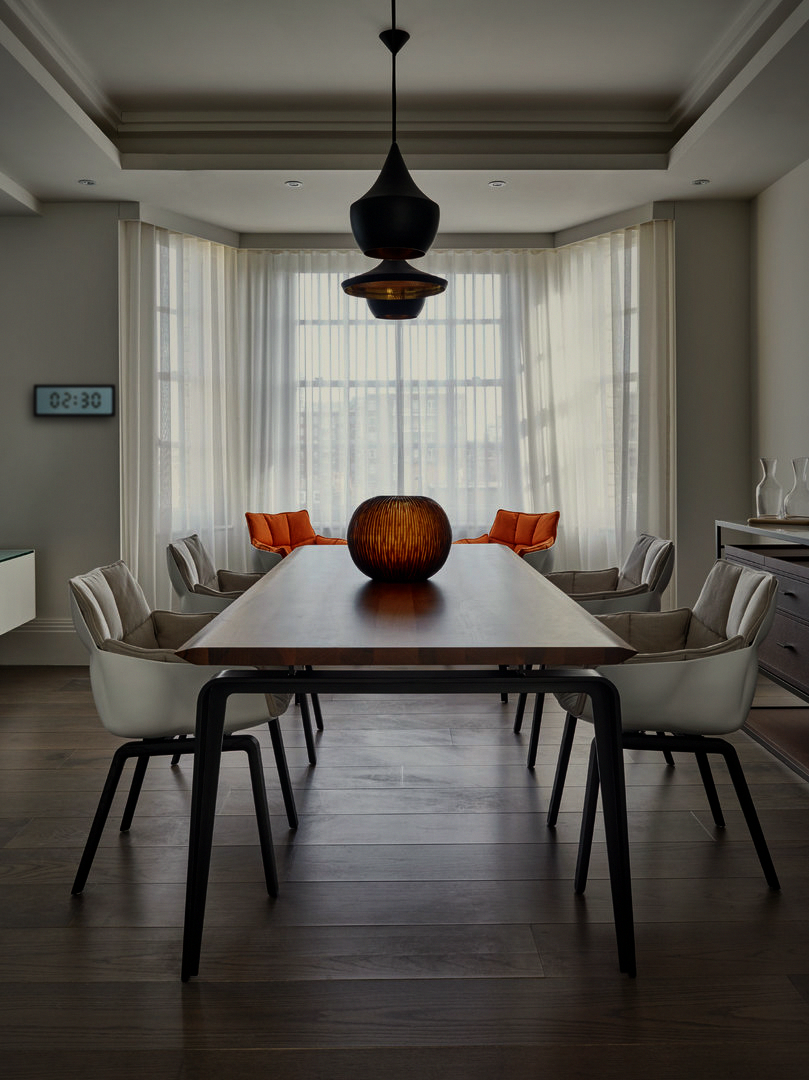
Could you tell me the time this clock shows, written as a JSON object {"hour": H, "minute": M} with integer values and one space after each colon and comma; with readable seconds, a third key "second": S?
{"hour": 2, "minute": 30}
